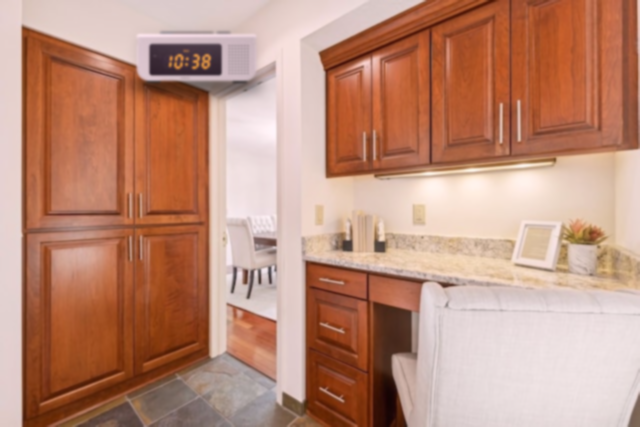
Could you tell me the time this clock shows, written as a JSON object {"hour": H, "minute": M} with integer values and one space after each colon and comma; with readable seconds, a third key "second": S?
{"hour": 10, "minute": 38}
